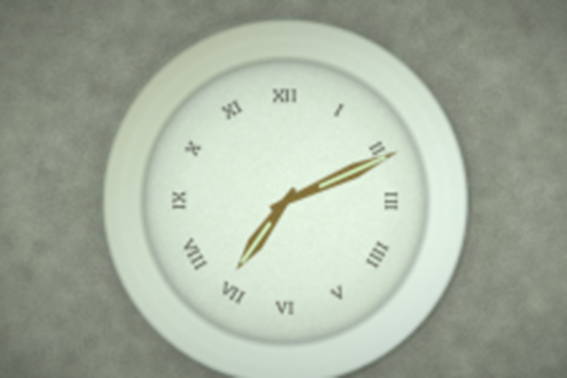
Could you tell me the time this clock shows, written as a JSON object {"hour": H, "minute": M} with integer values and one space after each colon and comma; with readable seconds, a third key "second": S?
{"hour": 7, "minute": 11}
